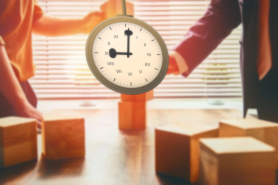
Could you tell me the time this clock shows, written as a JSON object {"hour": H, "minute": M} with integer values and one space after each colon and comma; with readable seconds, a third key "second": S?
{"hour": 9, "minute": 1}
